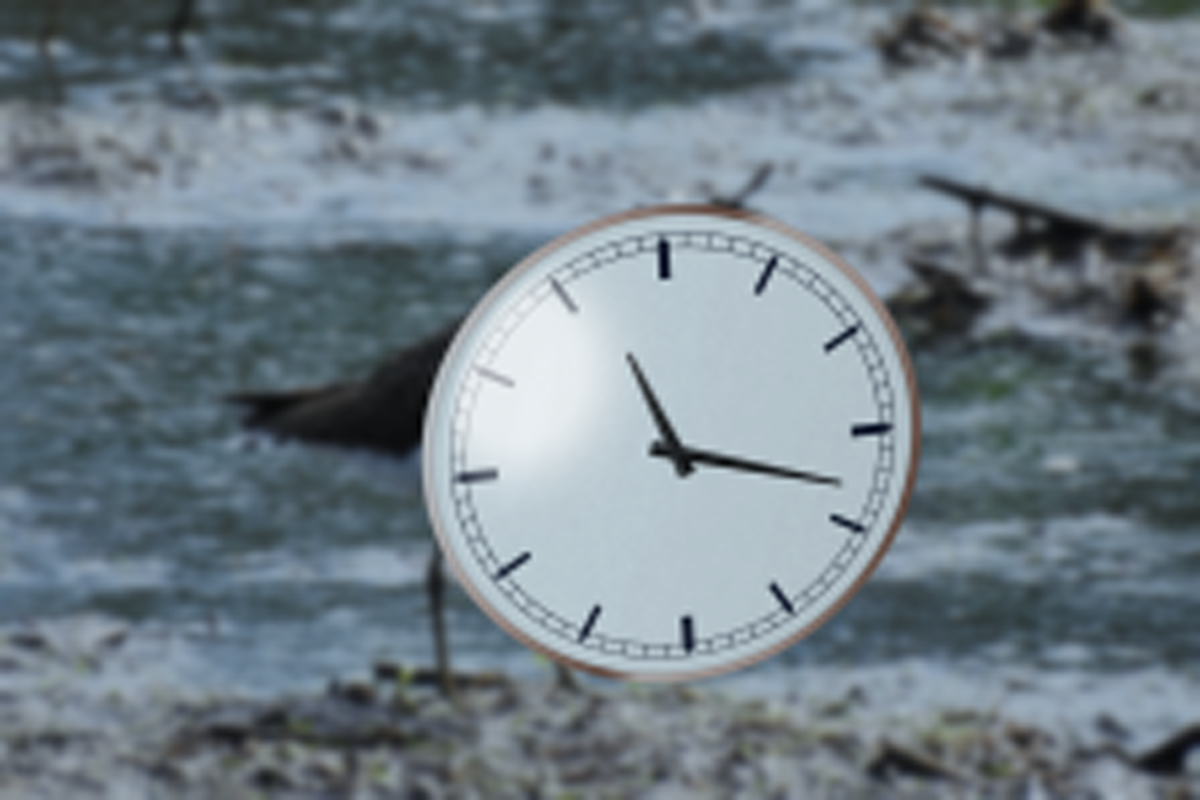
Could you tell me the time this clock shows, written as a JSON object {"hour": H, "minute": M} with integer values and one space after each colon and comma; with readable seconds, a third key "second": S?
{"hour": 11, "minute": 18}
